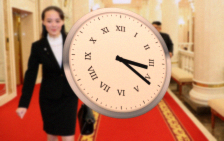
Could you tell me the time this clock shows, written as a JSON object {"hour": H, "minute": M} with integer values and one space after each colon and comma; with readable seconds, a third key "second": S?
{"hour": 3, "minute": 21}
